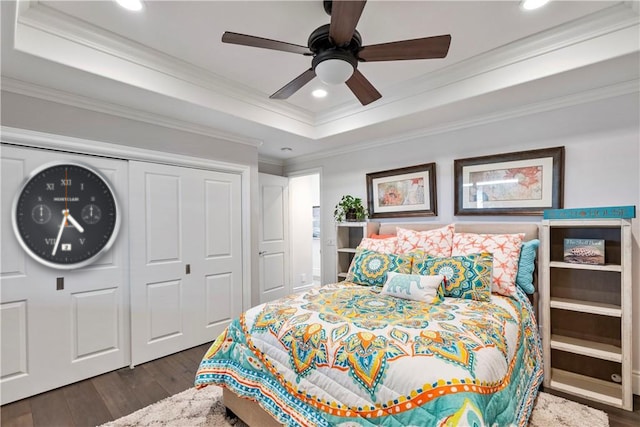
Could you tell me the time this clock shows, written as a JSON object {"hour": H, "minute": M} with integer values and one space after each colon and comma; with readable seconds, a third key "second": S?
{"hour": 4, "minute": 33}
